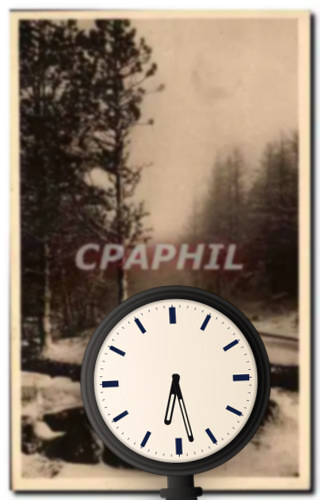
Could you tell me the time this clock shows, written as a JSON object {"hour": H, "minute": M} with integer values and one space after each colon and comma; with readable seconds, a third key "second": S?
{"hour": 6, "minute": 28}
